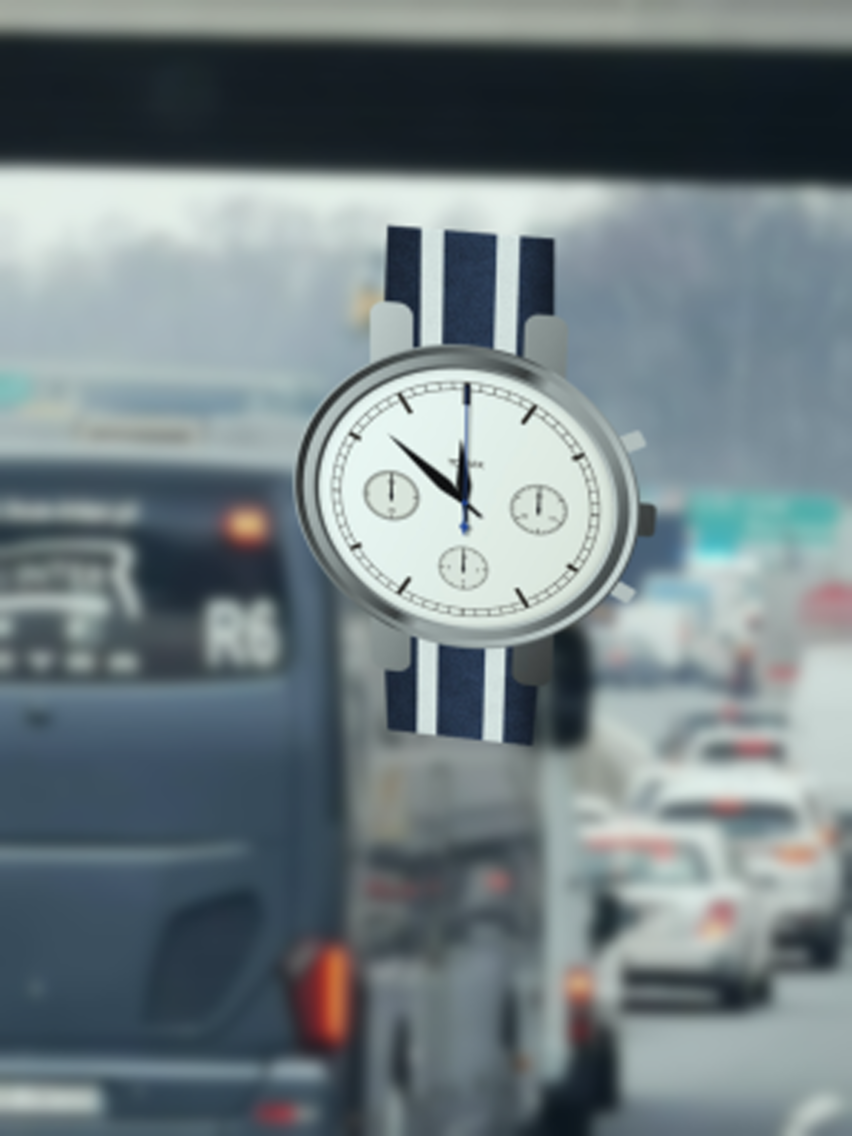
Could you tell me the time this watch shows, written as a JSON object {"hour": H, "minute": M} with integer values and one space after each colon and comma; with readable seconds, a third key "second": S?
{"hour": 11, "minute": 52}
